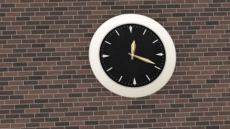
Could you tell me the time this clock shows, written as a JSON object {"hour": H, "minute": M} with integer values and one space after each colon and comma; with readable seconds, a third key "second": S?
{"hour": 12, "minute": 19}
